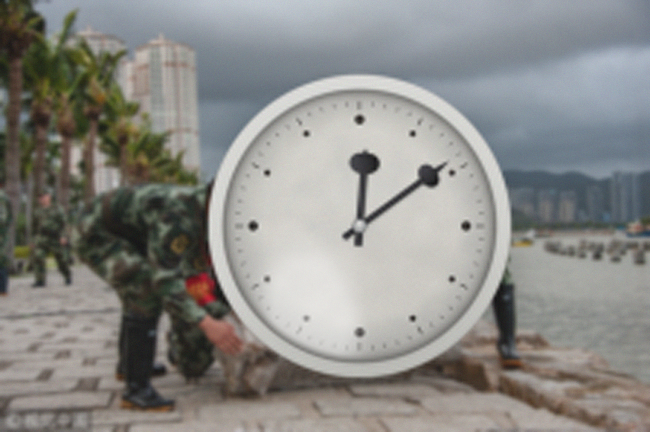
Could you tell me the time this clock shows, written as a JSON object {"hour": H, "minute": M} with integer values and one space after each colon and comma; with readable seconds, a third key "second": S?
{"hour": 12, "minute": 9}
